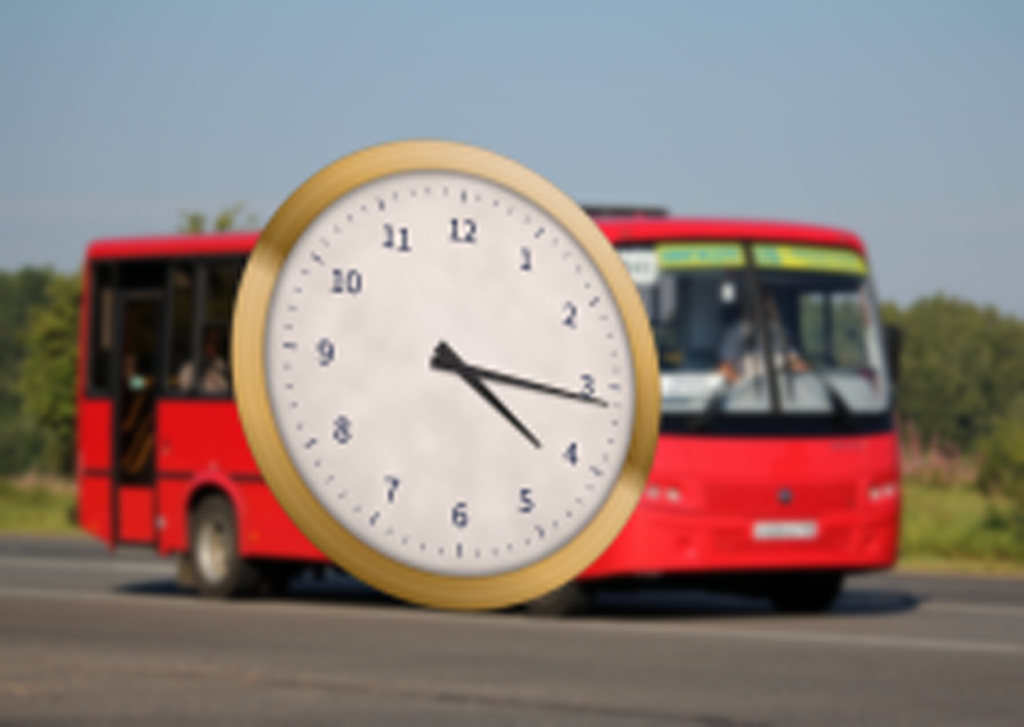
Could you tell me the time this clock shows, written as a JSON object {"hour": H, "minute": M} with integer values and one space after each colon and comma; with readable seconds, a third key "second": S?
{"hour": 4, "minute": 16}
